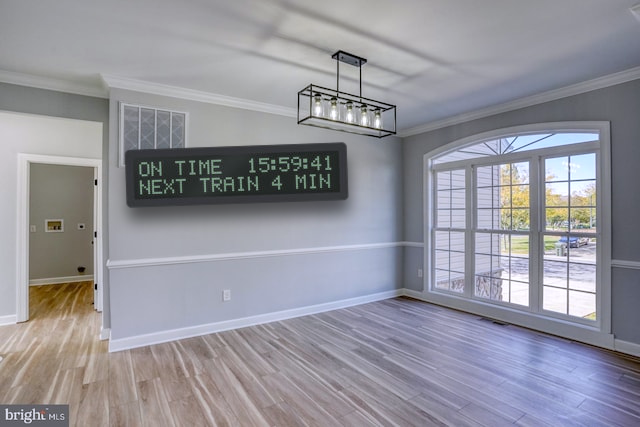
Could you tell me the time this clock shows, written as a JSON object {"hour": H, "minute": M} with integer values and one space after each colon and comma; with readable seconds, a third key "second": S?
{"hour": 15, "minute": 59, "second": 41}
